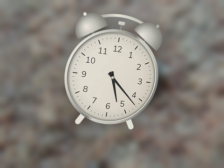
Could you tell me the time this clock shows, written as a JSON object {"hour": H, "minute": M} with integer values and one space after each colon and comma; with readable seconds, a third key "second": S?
{"hour": 5, "minute": 22}
